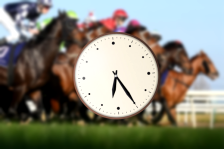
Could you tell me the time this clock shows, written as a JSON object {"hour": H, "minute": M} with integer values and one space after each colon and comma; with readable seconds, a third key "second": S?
{"hour": 6, "minute": 25}
